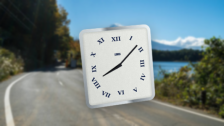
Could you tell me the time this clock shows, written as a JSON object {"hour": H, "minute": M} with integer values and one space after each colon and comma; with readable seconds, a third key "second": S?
{"hour": 8, "minute": 8}
